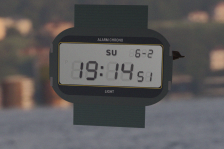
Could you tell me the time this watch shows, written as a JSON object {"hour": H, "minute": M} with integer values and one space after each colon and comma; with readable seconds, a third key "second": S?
{"hour": 19, "minute": 14, "second": 51}
